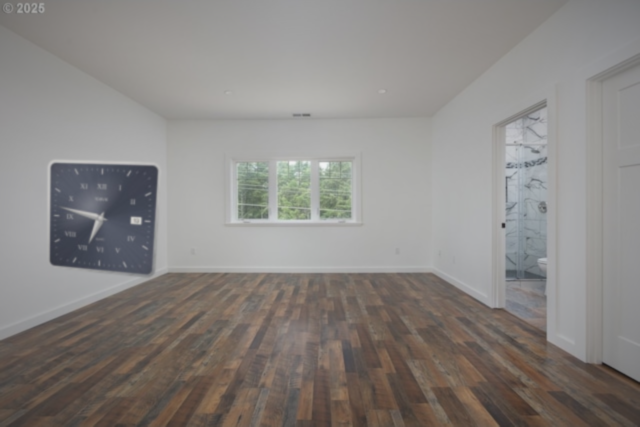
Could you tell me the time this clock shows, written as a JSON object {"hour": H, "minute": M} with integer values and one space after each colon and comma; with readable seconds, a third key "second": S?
{"hour": 6, "minute": 47}
